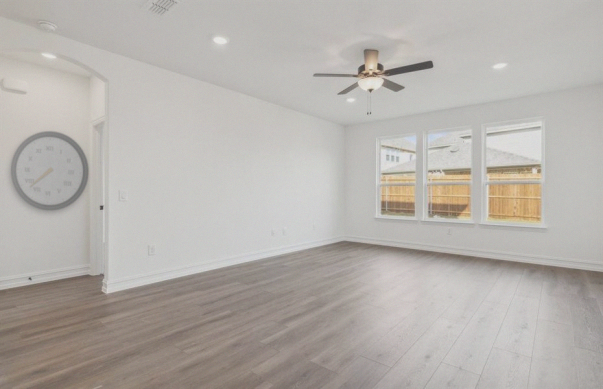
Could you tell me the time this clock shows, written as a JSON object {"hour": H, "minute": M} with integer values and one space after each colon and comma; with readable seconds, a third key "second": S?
{"hour": 7, "minute": 38}
